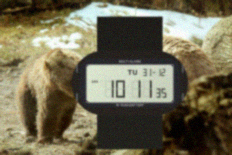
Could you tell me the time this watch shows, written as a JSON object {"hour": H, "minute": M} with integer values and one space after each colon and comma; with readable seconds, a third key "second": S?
{"hour": 10, "minute": 11}
